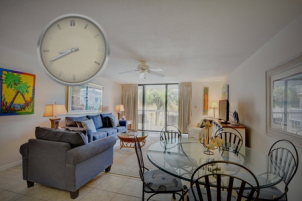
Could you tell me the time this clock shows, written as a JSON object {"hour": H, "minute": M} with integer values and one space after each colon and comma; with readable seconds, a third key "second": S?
{"hour": 8, "minute": 41}
